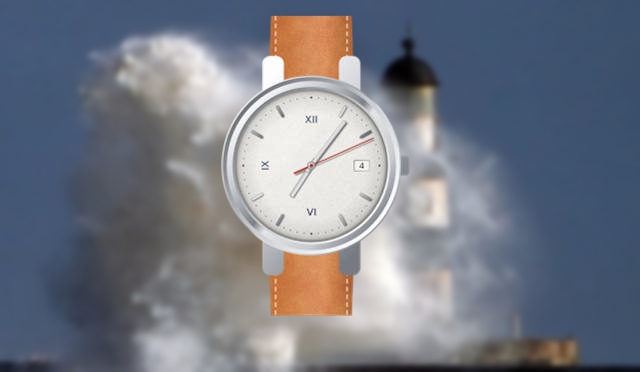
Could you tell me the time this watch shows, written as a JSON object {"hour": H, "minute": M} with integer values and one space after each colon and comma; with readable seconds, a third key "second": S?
{"hour": 7, "minute": 6, "second": 11}
